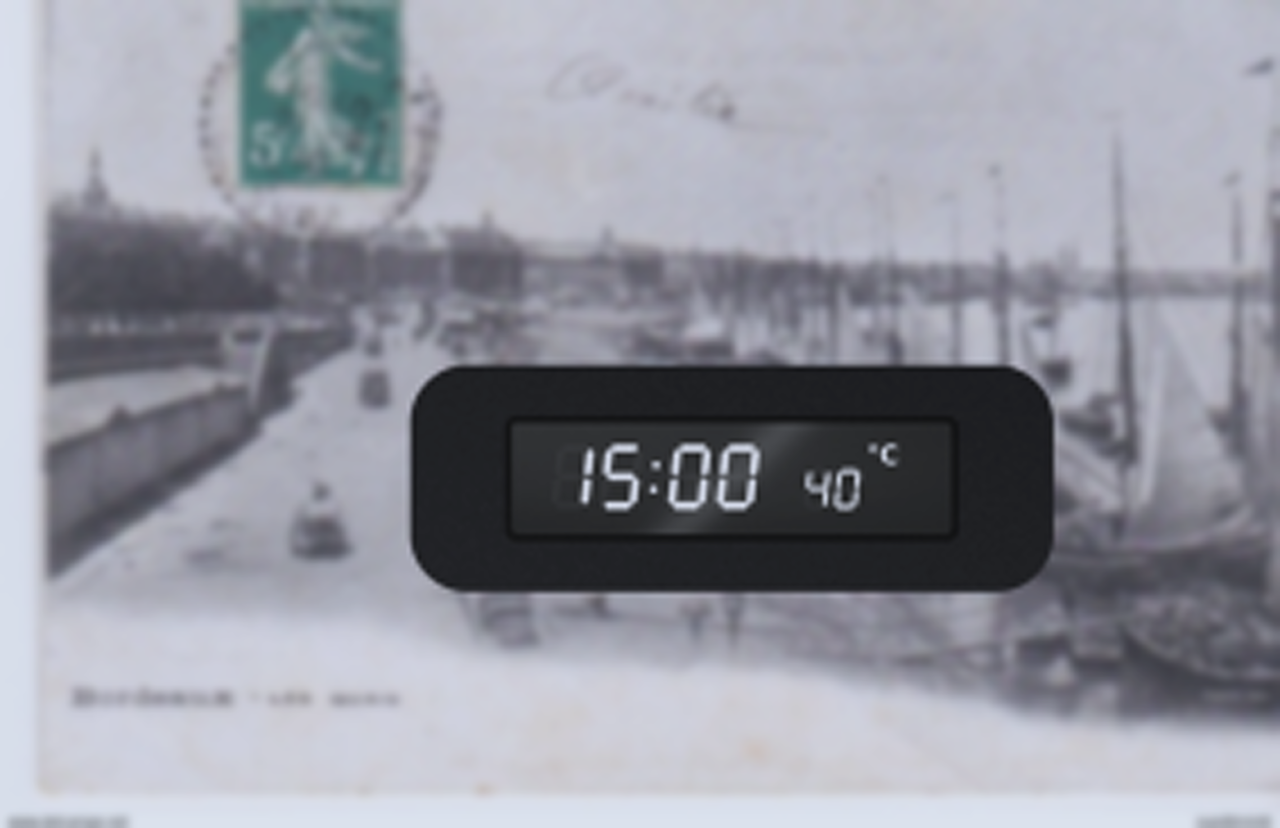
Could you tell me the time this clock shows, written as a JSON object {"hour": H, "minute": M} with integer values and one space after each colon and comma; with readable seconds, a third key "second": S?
{"hour": 15, "minute": 0}
